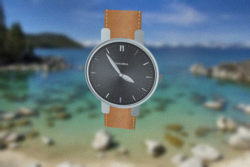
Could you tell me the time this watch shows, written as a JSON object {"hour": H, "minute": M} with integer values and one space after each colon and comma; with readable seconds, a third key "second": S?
{"hour": 3, "minute": 54}
